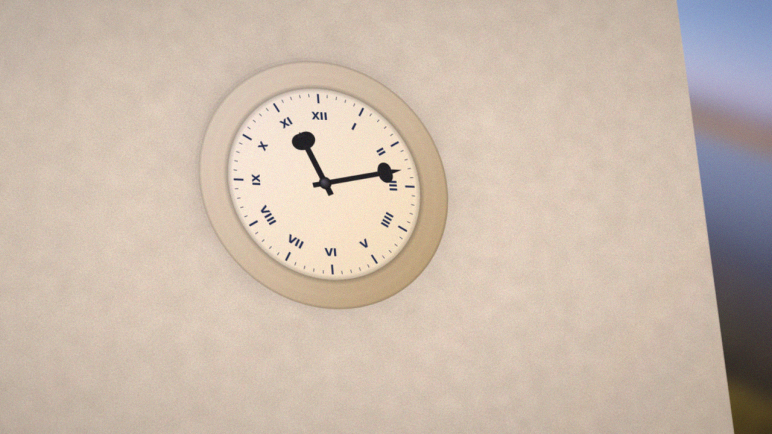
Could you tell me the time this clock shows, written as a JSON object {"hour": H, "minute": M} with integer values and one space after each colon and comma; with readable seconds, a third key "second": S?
{"hour": 11, "minute": 13}
